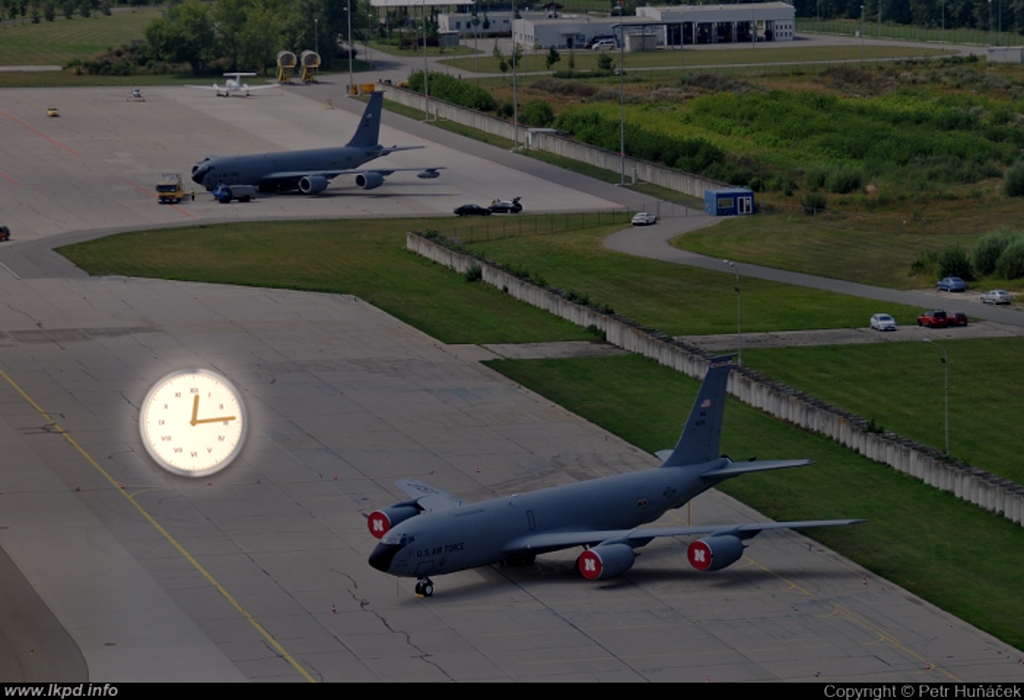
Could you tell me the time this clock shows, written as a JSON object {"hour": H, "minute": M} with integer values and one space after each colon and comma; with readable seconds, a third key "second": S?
{"hour": 12, "minute": 14}
